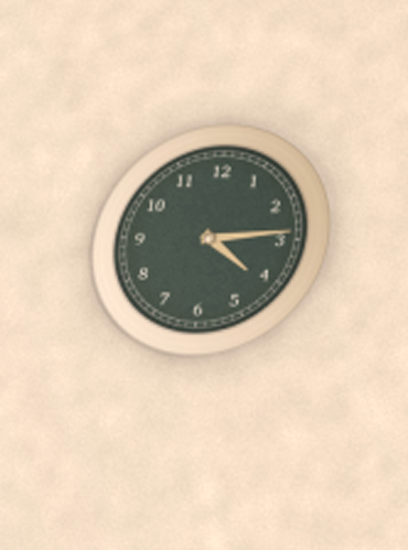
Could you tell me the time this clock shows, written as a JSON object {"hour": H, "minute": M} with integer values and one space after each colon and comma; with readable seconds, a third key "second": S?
{"hour": 4, "minute": 14}
